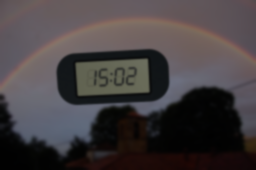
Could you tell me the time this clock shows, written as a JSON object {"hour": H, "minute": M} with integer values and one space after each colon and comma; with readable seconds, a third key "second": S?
{"hour": 15, "minute": 2}
